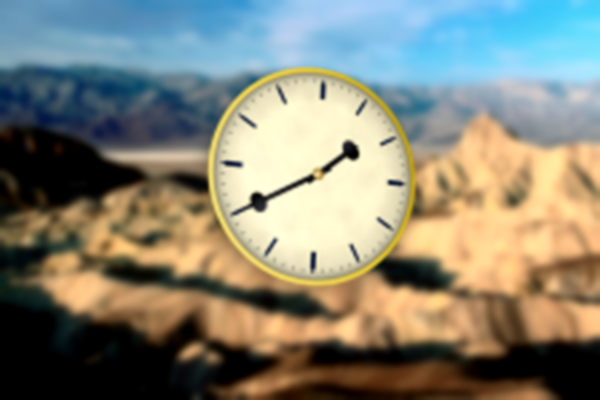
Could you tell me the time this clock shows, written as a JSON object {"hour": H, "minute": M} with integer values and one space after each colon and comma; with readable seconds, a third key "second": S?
{"hour": 1, "minute": 40}
